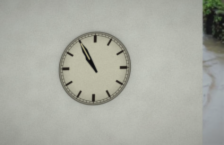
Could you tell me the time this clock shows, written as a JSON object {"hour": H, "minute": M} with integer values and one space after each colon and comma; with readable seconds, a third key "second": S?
{"hour": 10, "minute": 55}
